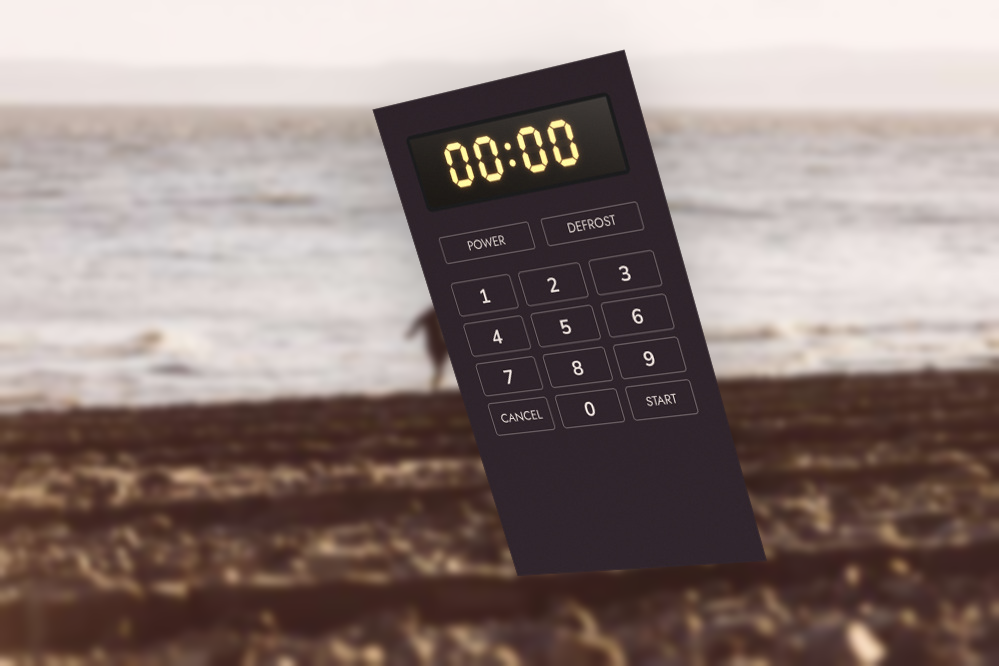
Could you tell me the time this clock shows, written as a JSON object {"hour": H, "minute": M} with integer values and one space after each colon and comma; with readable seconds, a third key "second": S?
{"hour": 0, "minute": 0}
